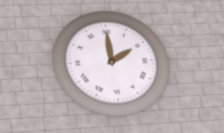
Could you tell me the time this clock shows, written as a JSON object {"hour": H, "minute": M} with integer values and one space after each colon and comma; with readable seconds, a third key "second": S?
{"hour": 2, "minute": 0}
